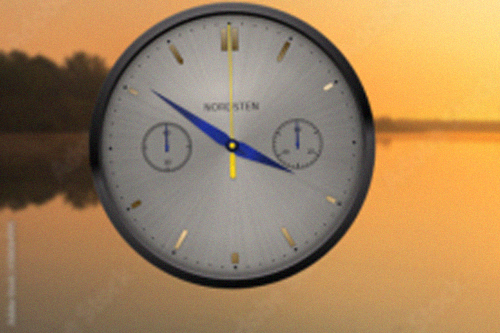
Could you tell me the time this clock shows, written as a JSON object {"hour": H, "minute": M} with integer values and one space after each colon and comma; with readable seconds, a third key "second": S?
{"hour": 3, "minute": 51}
